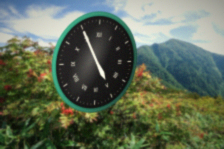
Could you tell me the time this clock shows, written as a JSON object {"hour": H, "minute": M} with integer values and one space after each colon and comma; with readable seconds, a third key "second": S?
{"hour": 4, "minute": 55}
